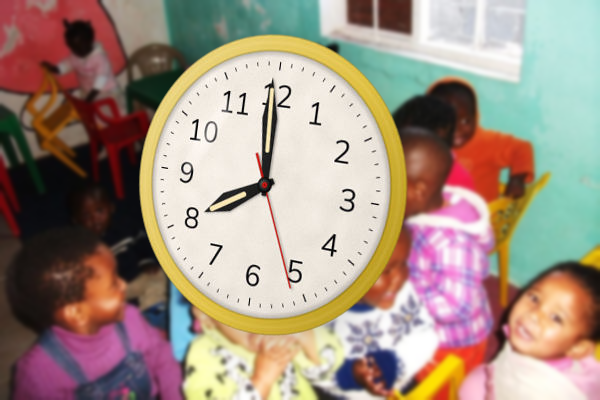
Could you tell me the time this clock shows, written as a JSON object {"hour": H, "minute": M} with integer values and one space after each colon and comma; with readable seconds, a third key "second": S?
{"hour": 7, "minute": 59, "second": 26}
